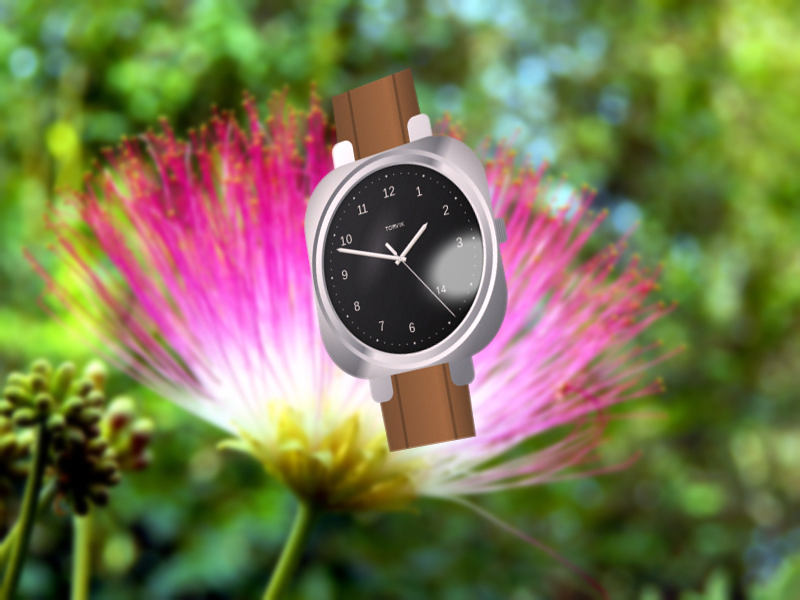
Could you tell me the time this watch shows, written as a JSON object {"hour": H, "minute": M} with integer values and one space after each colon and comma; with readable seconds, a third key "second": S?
{"hour": 1, "minute": 48, "second": 24}
